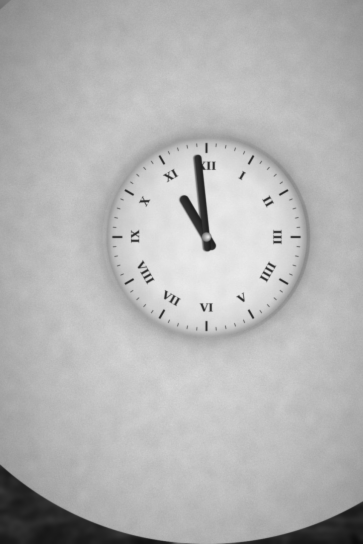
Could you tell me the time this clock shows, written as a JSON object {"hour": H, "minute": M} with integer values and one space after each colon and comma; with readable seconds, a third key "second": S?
{"hour": 10, "minute": 59}
